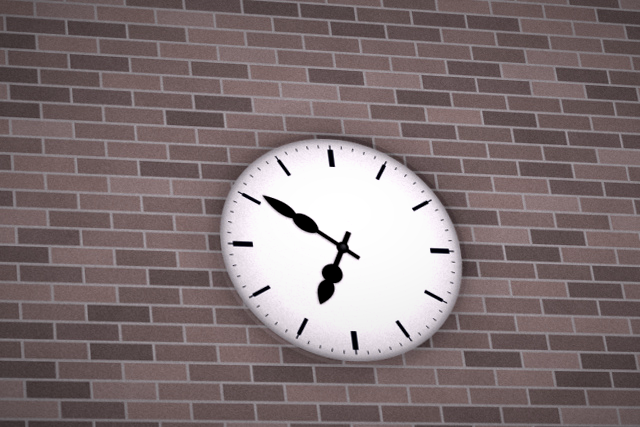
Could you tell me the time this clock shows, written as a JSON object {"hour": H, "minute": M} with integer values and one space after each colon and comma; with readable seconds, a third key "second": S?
{"hour": 6, "minute": 51}
